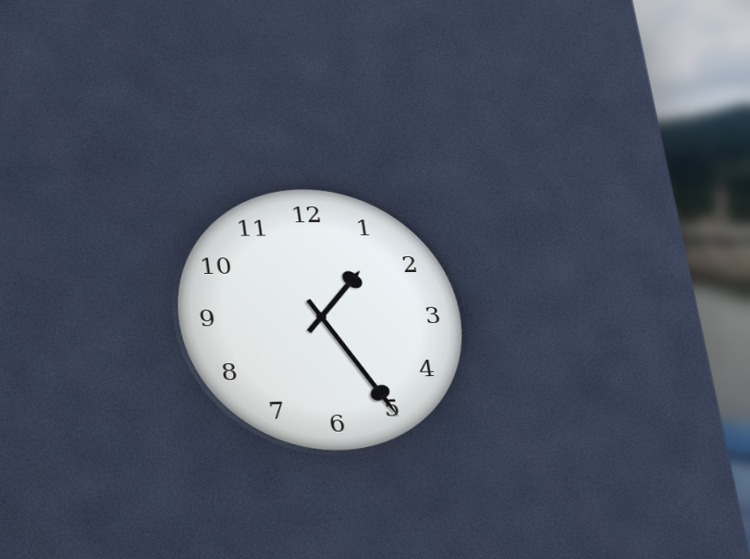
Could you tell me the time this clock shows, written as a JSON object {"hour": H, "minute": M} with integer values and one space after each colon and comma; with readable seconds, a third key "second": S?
{"hour": 1, "minute": 25}
